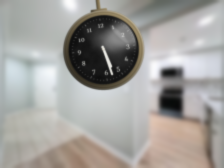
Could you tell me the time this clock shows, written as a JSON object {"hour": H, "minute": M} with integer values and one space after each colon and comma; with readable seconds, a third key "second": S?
{"hour": 5, "minute": 28}
